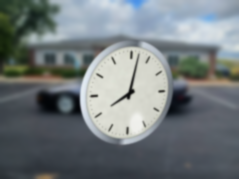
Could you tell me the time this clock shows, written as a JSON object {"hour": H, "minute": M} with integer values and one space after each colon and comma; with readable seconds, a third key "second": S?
{"hour": 8, "minute": 2}
